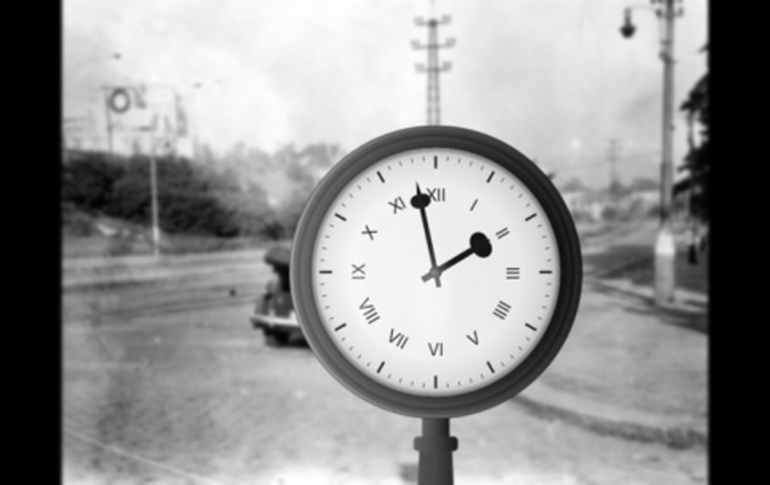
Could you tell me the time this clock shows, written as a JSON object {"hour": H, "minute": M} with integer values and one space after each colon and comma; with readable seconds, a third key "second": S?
{"hour": 1, "minute": 58}
